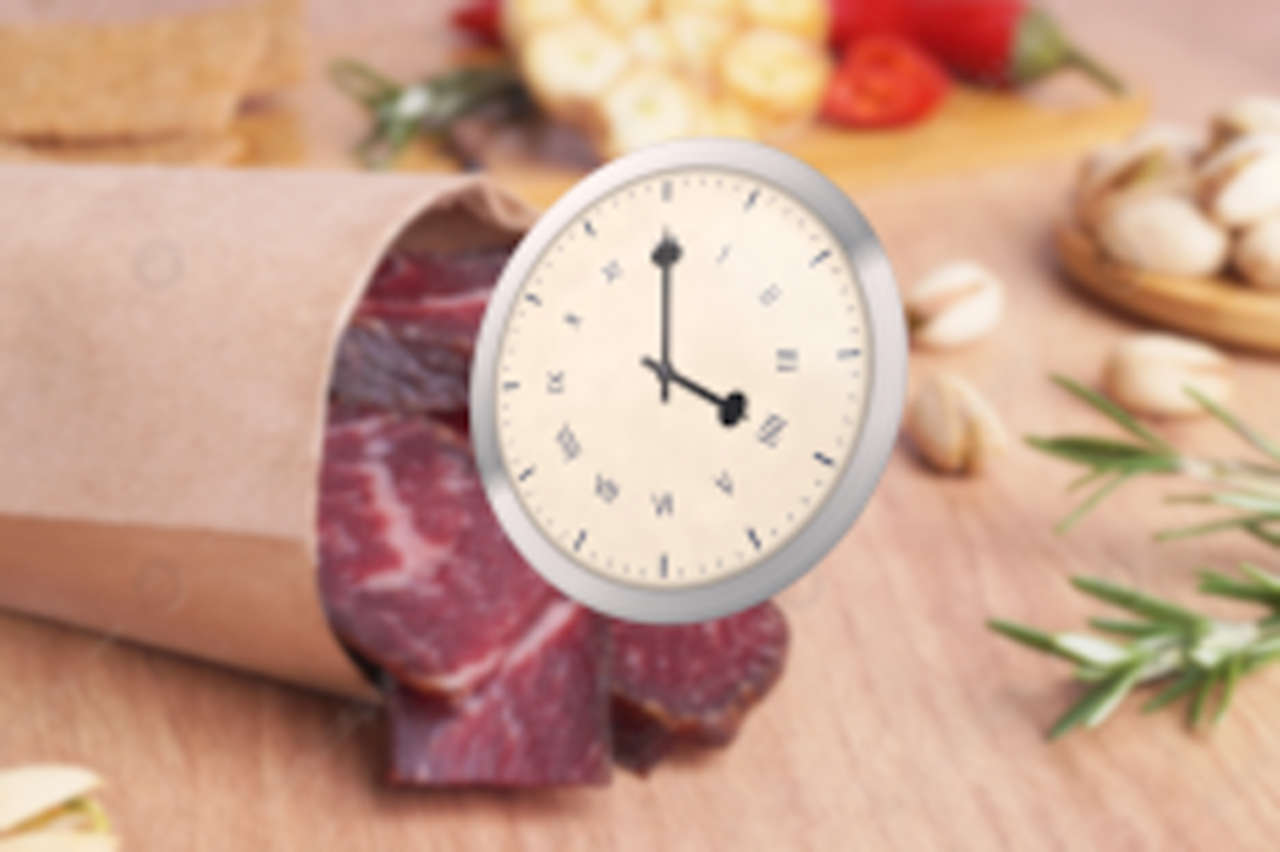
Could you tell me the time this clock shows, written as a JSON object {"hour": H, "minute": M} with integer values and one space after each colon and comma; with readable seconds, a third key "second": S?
{"hour": 4, "minute": 0}
